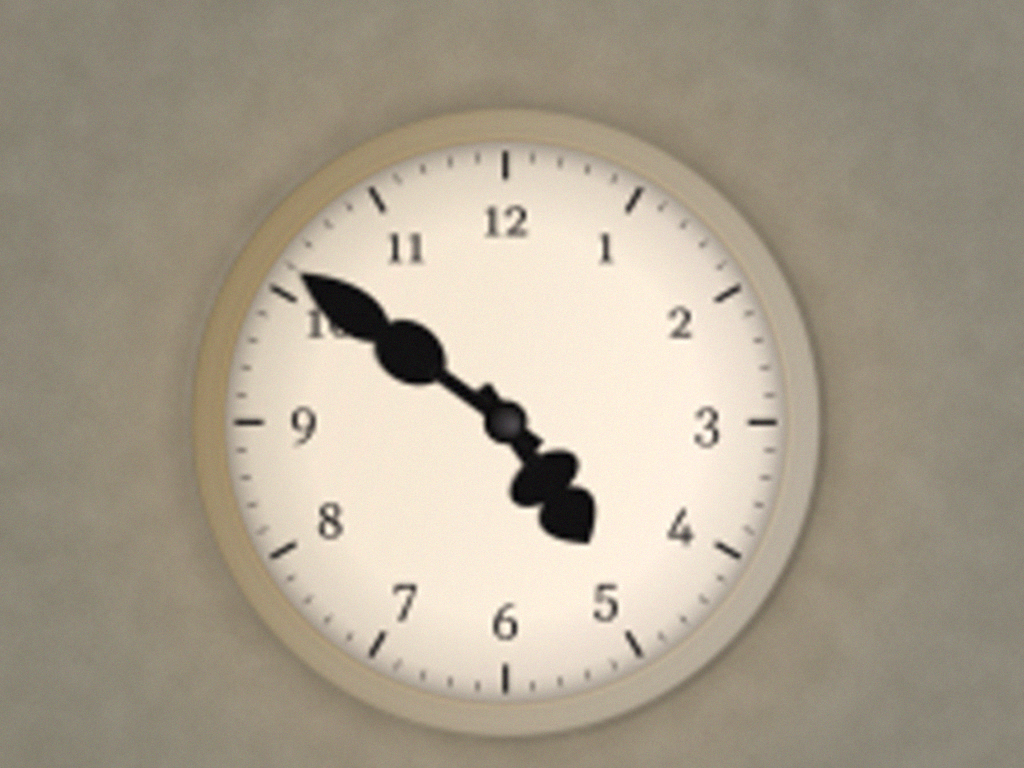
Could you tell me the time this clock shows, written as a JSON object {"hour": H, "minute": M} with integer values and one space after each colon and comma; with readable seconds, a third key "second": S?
{"hour": 4, "minute": 51}
